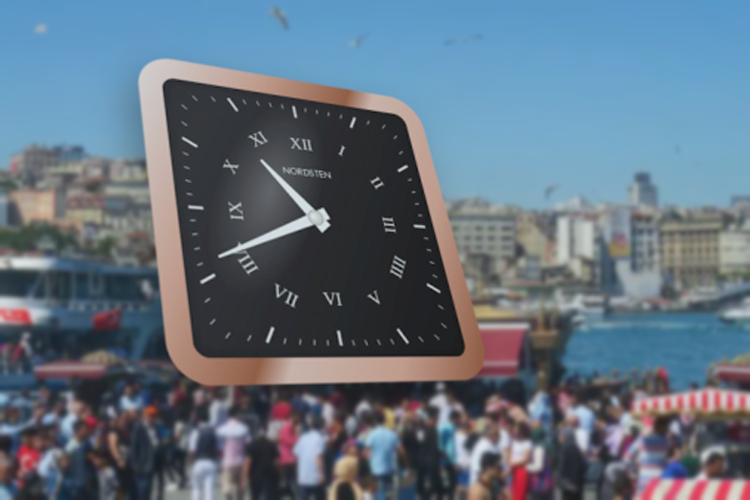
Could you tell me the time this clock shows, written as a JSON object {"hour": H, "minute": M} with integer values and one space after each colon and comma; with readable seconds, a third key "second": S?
{"hour": 10, "minute": 41}
